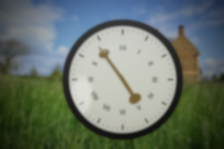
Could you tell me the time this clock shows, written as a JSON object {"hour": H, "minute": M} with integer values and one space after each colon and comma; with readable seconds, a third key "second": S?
{"hour": 4, "minute": 54}
